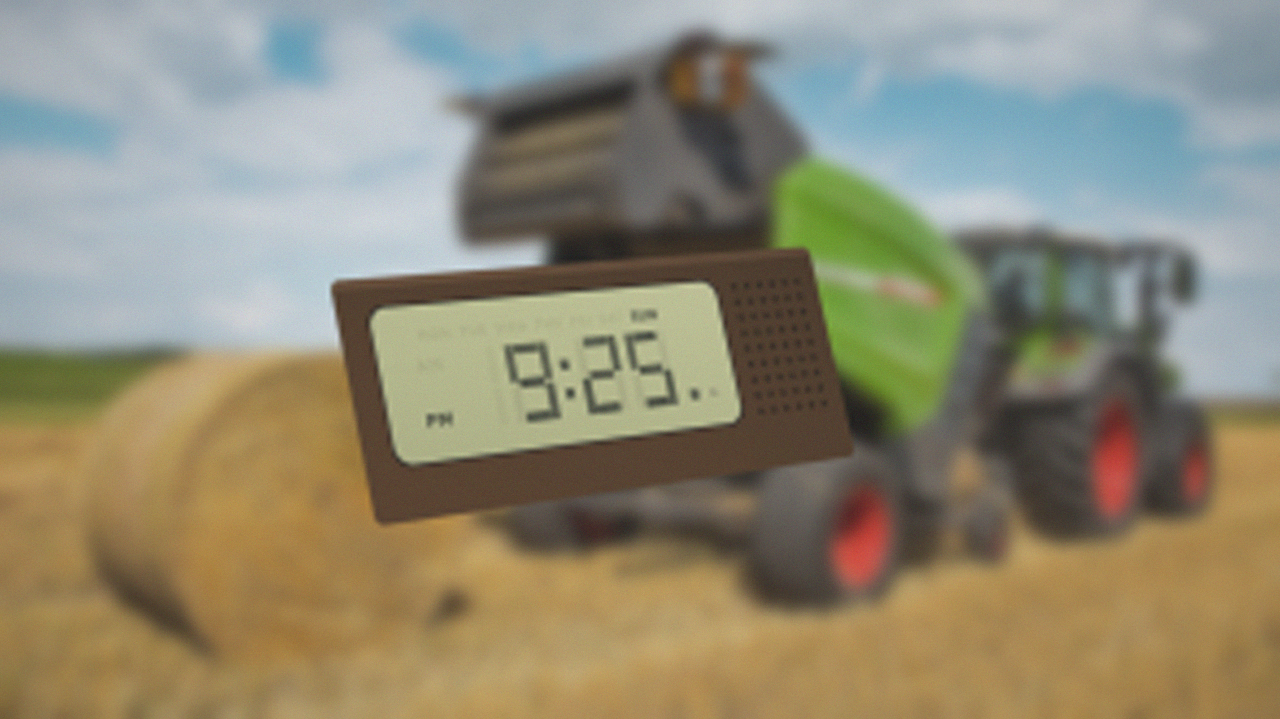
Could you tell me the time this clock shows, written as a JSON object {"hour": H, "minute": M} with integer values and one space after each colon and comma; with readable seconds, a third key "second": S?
{"hour": 9, "minute": 25}
